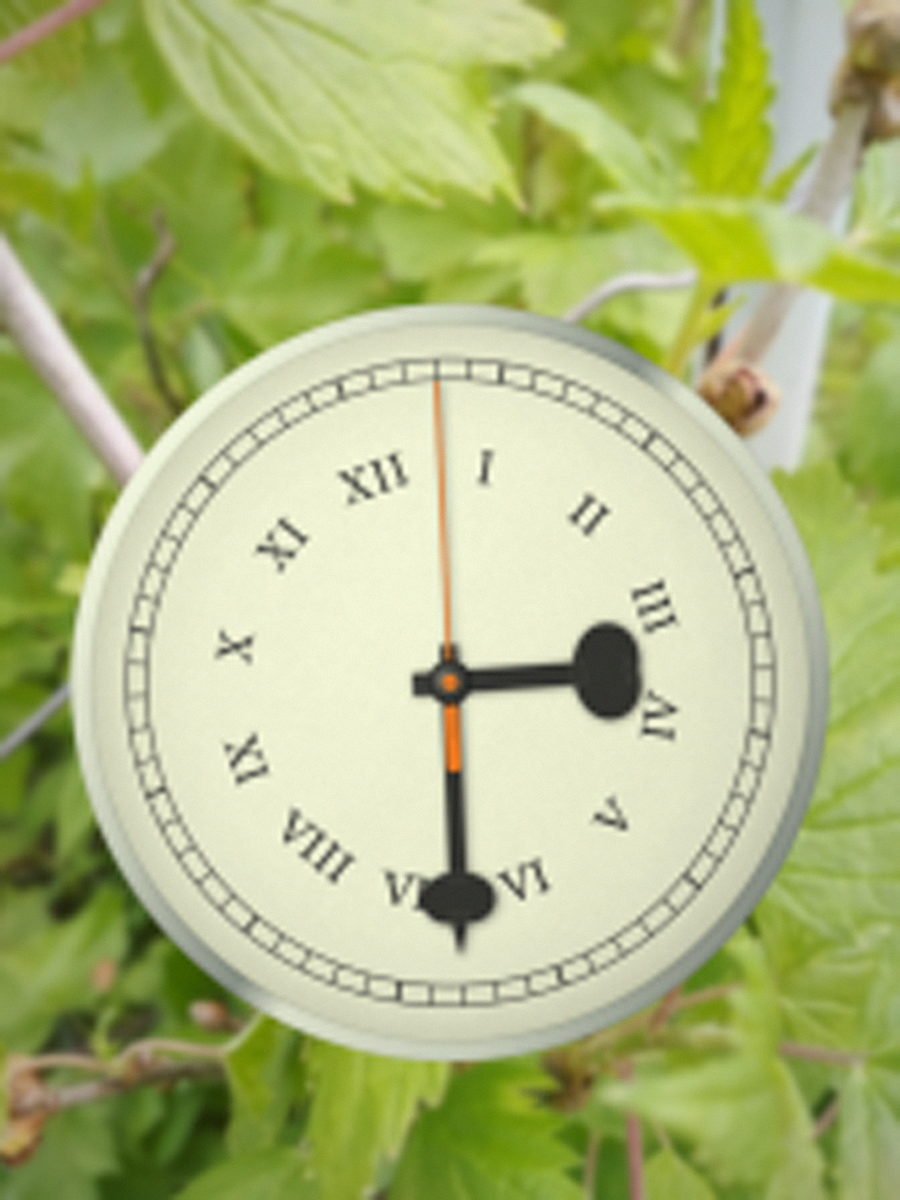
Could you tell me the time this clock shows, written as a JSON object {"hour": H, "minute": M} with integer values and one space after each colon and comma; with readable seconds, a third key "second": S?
{"hour": 3, "minute": 33, "second": 3}
